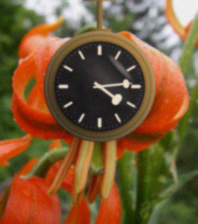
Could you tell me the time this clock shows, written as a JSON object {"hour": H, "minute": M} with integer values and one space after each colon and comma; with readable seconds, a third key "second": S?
{"hour": 4, "minute": 14}
